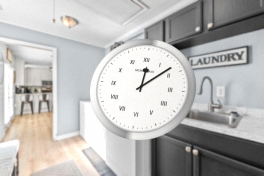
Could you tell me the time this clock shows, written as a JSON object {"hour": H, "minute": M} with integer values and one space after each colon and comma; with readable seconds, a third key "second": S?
{"hour": 12, "minute": 8}
